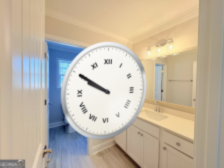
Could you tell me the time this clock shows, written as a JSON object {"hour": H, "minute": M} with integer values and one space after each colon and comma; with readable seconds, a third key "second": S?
{"hour": 9, "minute": 50}
